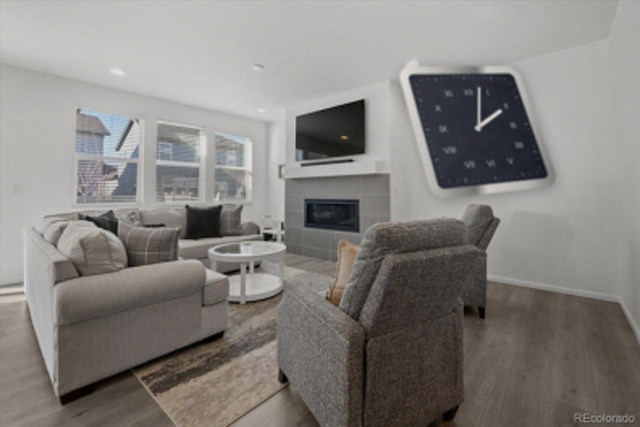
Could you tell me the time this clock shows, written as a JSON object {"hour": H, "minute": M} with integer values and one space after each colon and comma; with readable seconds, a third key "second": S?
{"hour": 2, "minute": 3}
